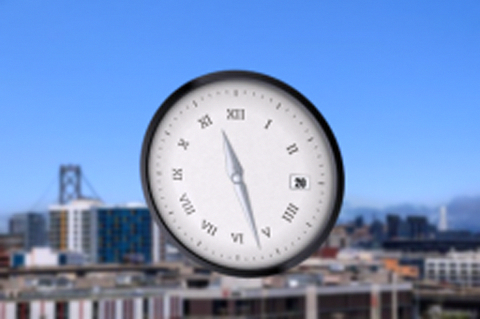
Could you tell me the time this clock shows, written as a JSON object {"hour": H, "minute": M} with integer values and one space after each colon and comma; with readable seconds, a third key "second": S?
{"hour": 11, "minute": 27}
